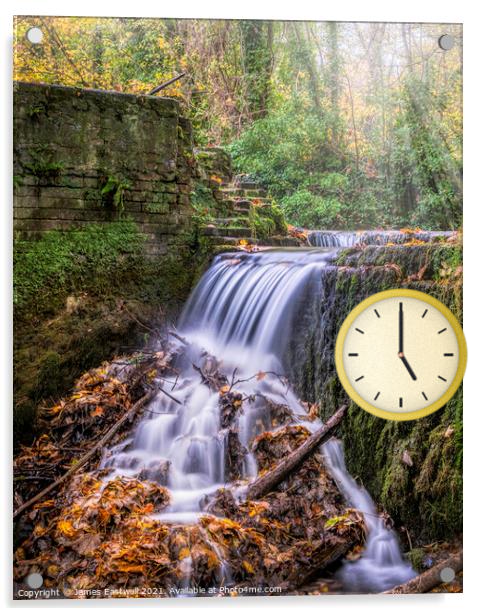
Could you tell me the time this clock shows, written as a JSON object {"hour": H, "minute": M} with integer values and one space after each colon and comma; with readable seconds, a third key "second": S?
{"hour": 5, "minute": 0}
